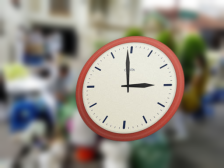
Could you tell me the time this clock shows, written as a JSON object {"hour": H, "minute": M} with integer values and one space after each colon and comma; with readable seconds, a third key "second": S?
{"hour": 2, "minute": 59}
